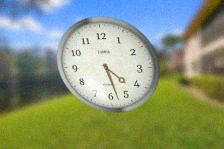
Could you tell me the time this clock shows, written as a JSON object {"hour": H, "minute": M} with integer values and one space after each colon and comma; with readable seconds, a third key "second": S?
{"hour": 4, "minute": 28}
